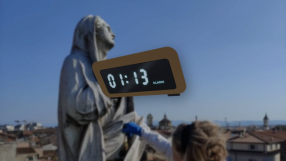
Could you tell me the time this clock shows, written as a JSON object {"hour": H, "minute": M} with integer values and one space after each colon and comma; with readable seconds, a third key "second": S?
{"hour": 1, "minute": 13}
